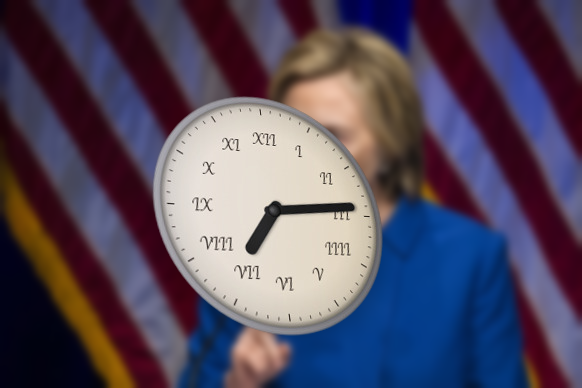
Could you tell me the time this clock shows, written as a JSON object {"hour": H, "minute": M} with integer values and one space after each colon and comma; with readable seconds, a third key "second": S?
{"hour": 7, "minute": 14}
